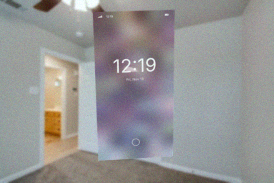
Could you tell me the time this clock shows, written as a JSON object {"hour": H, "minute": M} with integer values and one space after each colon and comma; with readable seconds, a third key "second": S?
{"hour": 12, "minute": 19}
